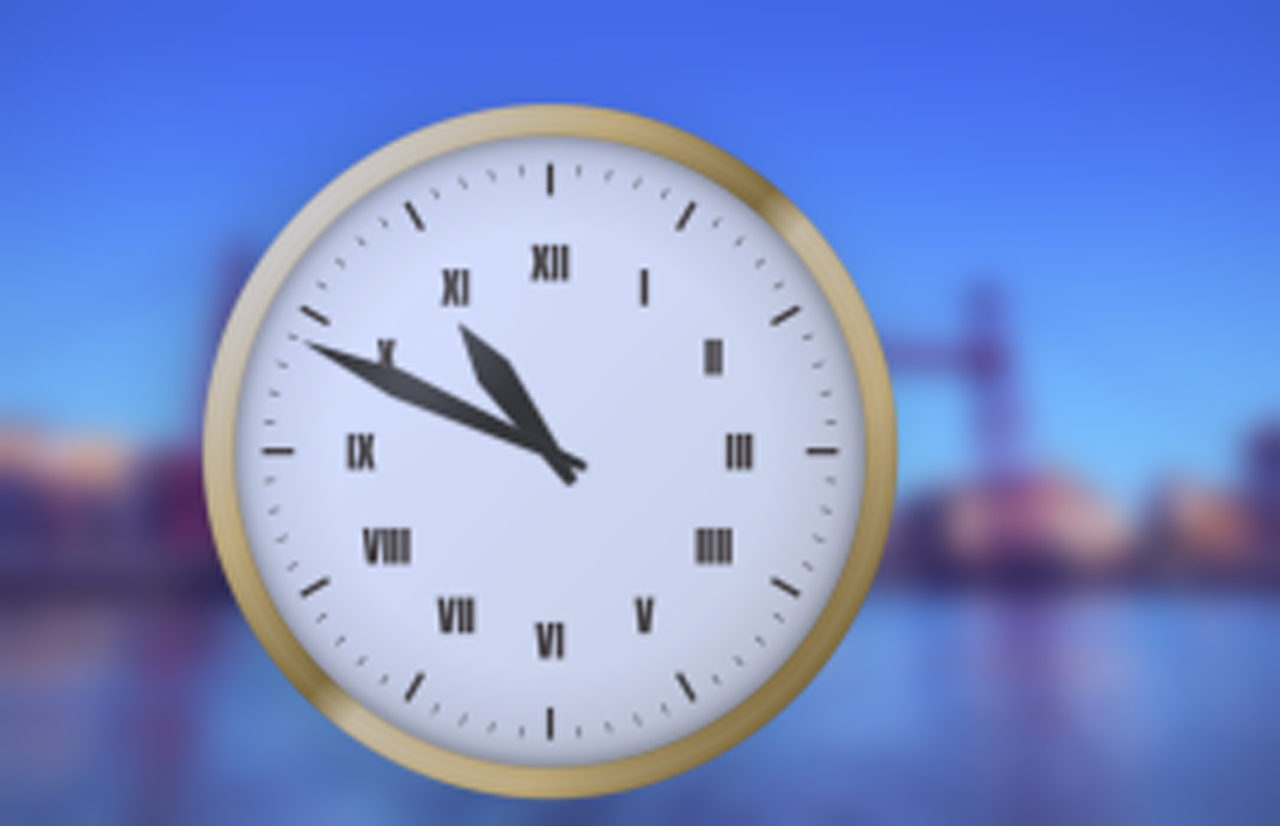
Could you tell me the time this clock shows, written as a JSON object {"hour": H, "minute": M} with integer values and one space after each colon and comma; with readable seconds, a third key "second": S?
{"hour": 10, "minute": 49}
